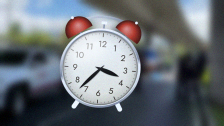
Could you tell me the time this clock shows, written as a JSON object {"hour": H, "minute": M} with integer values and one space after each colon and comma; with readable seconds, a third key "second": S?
{"hour": 3, "minute": 37}
